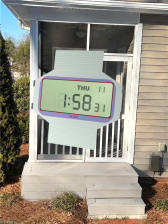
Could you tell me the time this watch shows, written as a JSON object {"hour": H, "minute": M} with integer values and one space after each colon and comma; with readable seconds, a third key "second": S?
{"hour": 1, "minute": 58, "second": 31}
